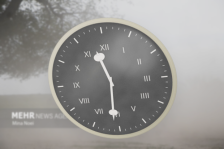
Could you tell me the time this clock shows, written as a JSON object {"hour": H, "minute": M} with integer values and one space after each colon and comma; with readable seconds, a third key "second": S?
{"hour": 11, "minute": 31}
